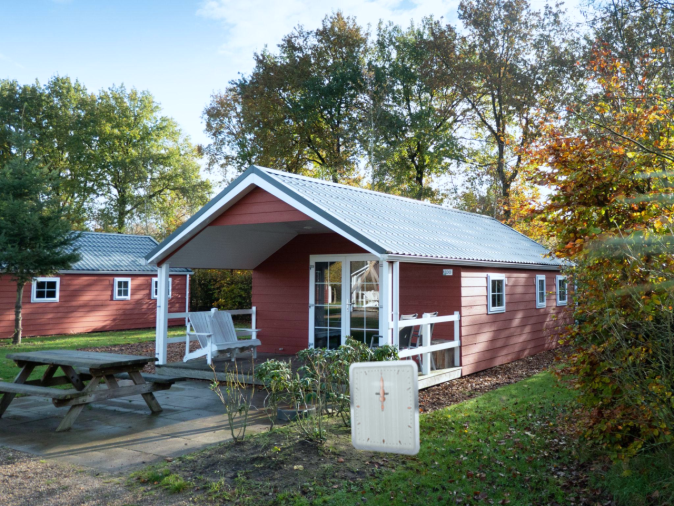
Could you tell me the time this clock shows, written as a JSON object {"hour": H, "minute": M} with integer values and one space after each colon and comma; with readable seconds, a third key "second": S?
{"hour": 12, "minute": 0}
